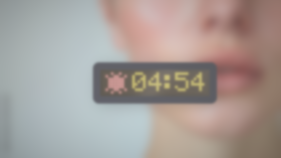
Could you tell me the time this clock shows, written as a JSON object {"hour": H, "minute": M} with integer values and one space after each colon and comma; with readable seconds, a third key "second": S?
{"hour": 4, "minute": 54}
